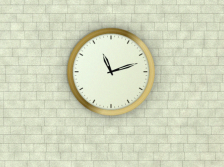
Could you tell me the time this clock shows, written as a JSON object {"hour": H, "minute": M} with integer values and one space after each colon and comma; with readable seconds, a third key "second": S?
{"hour": 11, "minute": 12}
